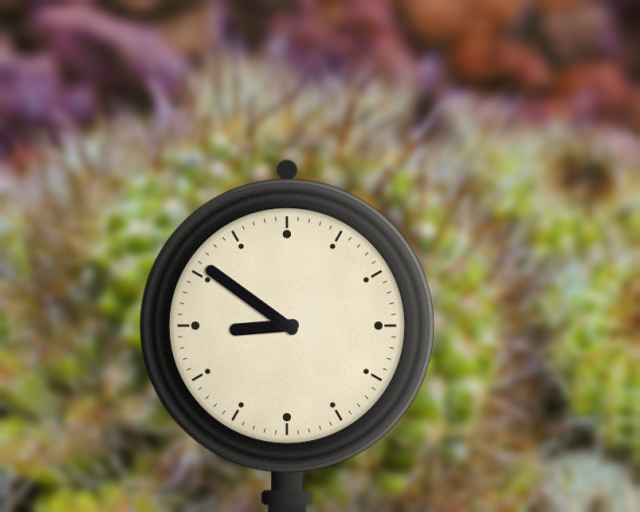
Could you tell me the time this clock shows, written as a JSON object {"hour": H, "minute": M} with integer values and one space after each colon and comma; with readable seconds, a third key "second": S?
{"hour": 8, "minute": 51}
